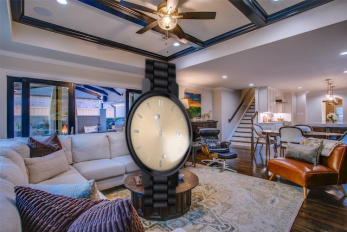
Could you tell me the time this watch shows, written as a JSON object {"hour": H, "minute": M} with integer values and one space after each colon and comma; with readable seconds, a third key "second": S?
{"hour": 11, "minute": 28}
